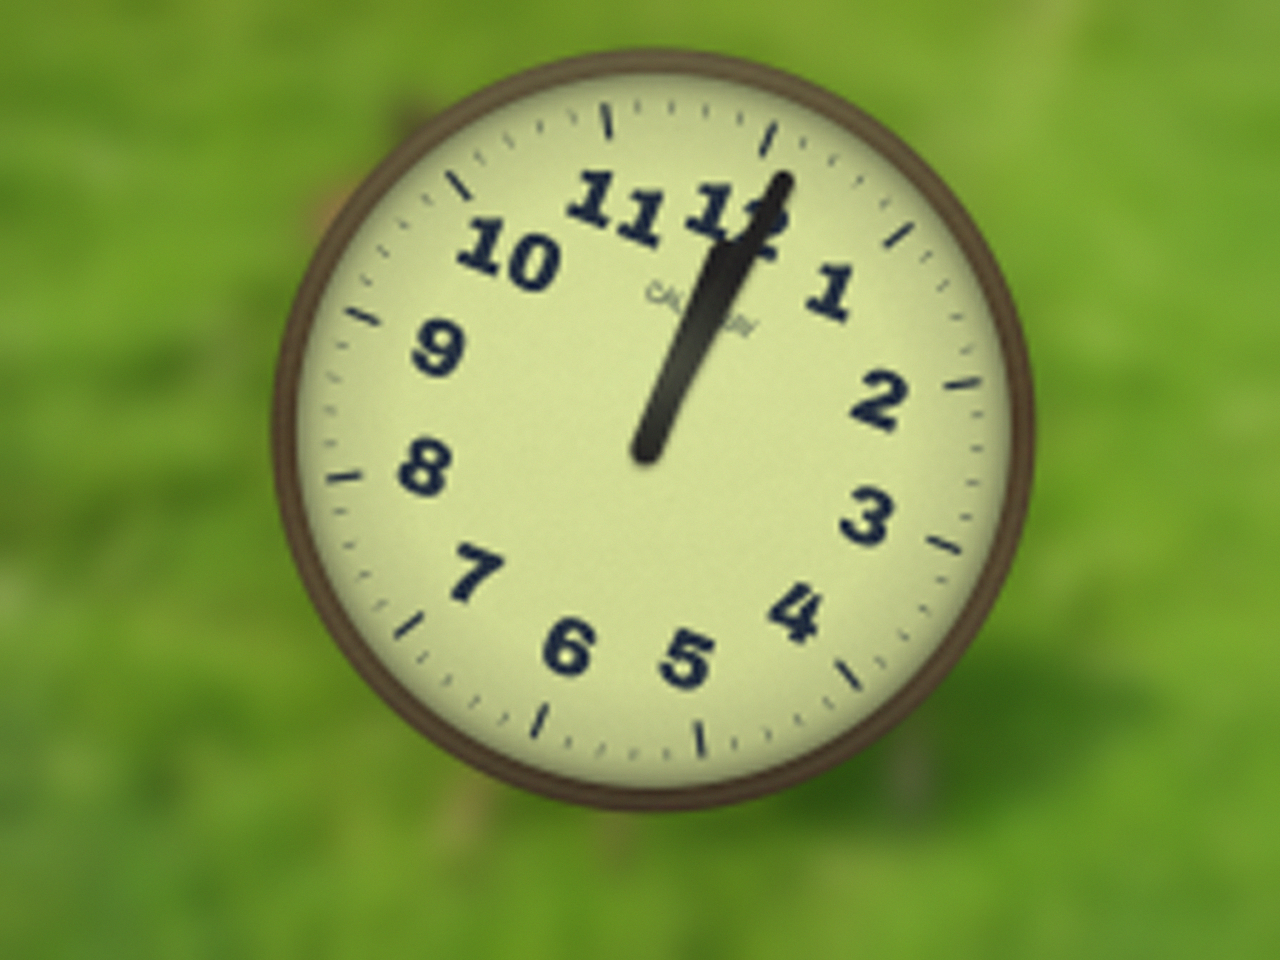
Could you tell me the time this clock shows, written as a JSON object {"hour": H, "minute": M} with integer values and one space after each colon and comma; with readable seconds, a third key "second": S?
{"hour": 12, "minute": 1}
